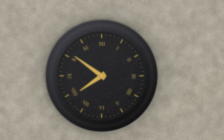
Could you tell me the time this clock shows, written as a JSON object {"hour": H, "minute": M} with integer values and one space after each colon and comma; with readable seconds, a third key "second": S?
{"hour": 7, "minute": 51}
